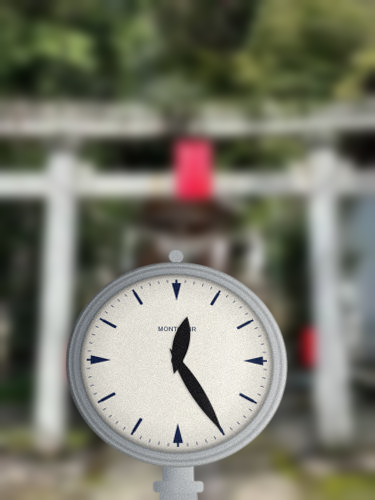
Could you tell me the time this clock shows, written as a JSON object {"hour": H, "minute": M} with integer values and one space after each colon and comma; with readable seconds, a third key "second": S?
{"hour": 12, "minute": 25}
